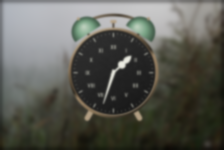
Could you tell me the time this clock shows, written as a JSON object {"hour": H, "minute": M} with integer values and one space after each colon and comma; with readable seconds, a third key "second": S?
{"hour": 1, "minute": 33}
